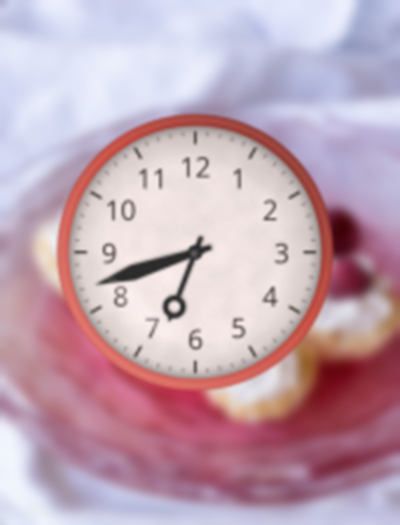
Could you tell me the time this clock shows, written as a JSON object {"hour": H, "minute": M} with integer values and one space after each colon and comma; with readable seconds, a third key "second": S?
{"hour": 6, "minute": 42}
